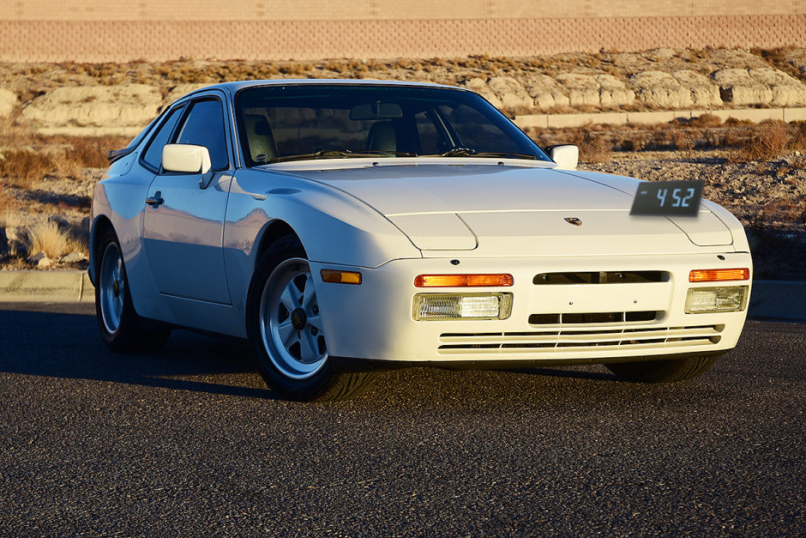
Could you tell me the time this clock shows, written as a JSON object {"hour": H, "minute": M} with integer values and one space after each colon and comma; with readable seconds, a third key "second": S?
{"hour": 4, "minute": 52}
